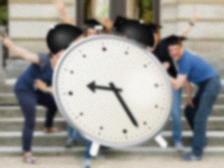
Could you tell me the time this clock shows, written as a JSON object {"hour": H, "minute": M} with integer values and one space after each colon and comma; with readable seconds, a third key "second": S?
{"hour": 9, "minute": 27}
